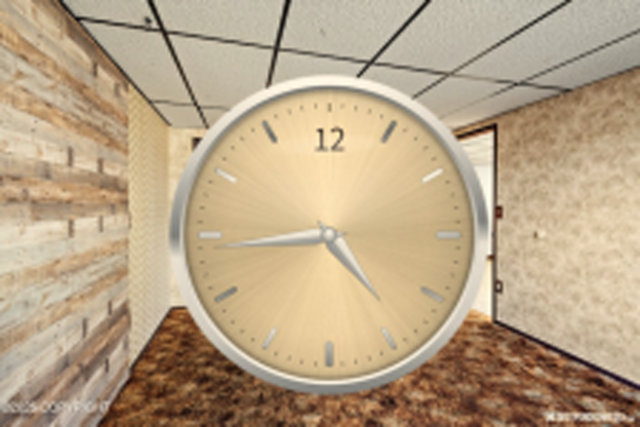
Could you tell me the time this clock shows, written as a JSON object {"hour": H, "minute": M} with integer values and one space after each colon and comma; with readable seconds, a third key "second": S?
{"hour": 4, "minute": 44}
